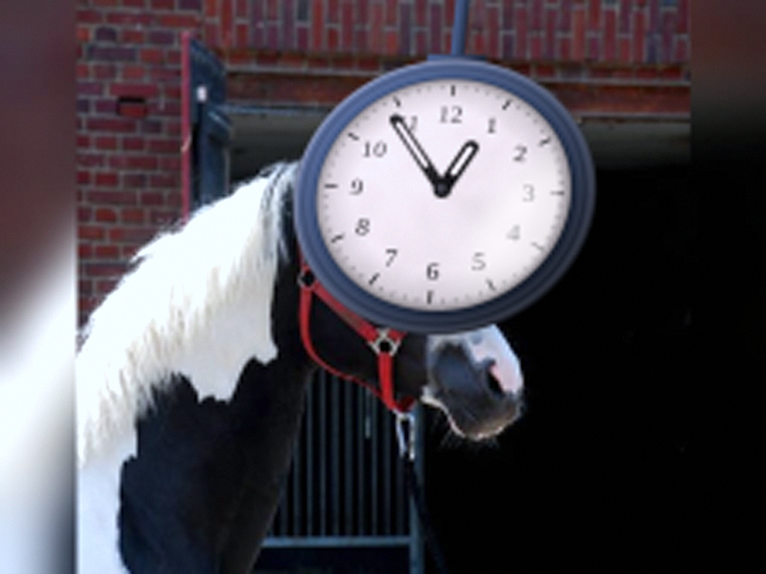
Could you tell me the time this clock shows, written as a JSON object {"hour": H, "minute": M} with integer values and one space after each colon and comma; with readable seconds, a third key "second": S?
{"hour": 12, "minute": 54}
